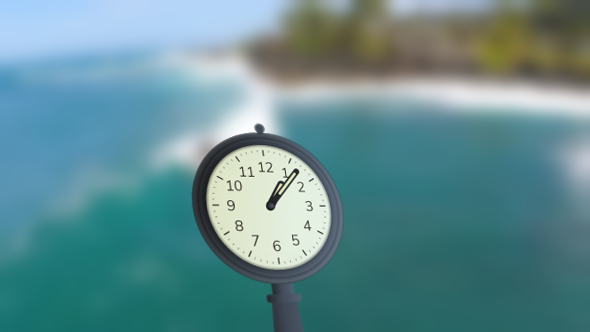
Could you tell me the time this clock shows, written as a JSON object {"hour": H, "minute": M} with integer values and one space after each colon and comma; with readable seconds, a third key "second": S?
{"hour": 1, "minute": 7}
